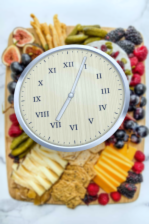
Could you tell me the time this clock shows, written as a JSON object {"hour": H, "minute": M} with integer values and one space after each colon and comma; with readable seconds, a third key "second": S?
{"hour": 7, "minute": 4}
